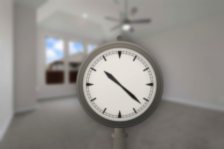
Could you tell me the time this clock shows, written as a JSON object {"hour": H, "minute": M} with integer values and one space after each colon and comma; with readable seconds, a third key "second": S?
{"hour": 10, "minute": 22}
